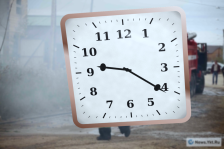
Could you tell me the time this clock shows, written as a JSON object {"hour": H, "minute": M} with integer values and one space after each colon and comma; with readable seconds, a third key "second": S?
{"hour": 9, "minute": 21}
